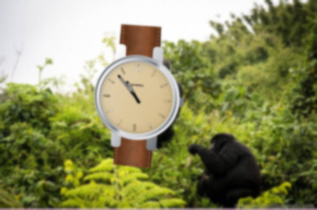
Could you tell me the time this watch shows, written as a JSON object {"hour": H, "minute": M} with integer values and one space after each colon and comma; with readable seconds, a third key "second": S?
{"hour": 10, "minute": 53}
